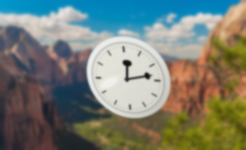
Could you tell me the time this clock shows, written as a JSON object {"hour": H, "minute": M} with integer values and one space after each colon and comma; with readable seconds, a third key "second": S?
{"hour": 12, "minute": 13}
